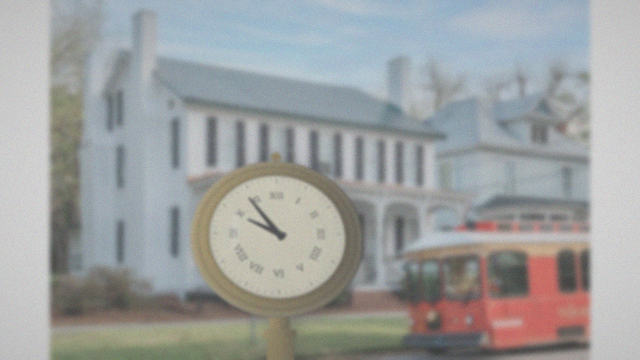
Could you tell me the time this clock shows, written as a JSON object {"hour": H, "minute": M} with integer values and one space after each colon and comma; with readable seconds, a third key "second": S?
{"hour": 9, "minute": 54}
